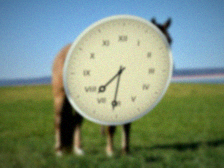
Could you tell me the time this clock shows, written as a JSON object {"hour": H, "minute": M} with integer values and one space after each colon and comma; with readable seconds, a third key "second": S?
{"hour": 7, "minute": 31}
